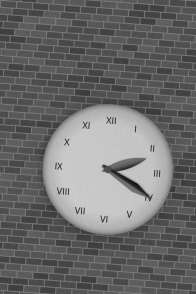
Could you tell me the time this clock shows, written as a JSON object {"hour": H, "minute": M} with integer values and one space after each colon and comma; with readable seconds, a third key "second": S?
{"hour": 2, "minute": 20}
